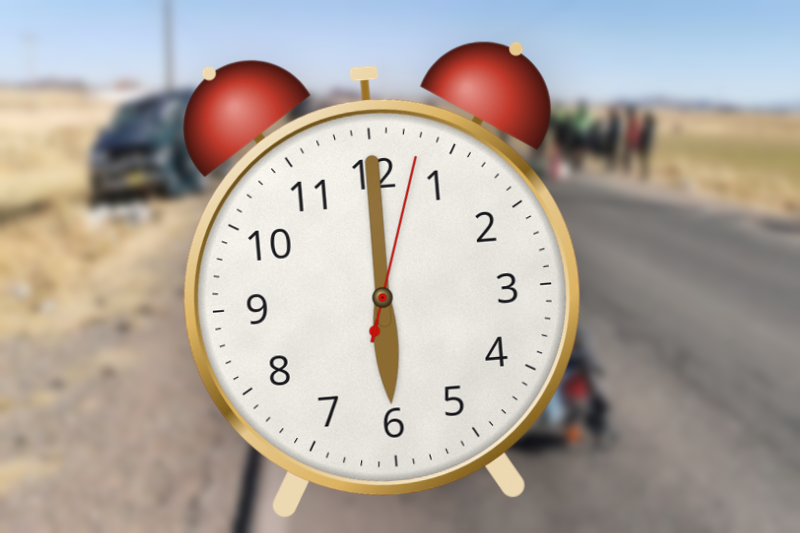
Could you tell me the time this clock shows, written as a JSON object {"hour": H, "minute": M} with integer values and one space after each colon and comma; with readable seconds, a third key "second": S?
{"hour": 6, "minute": 0, "second": 3}
